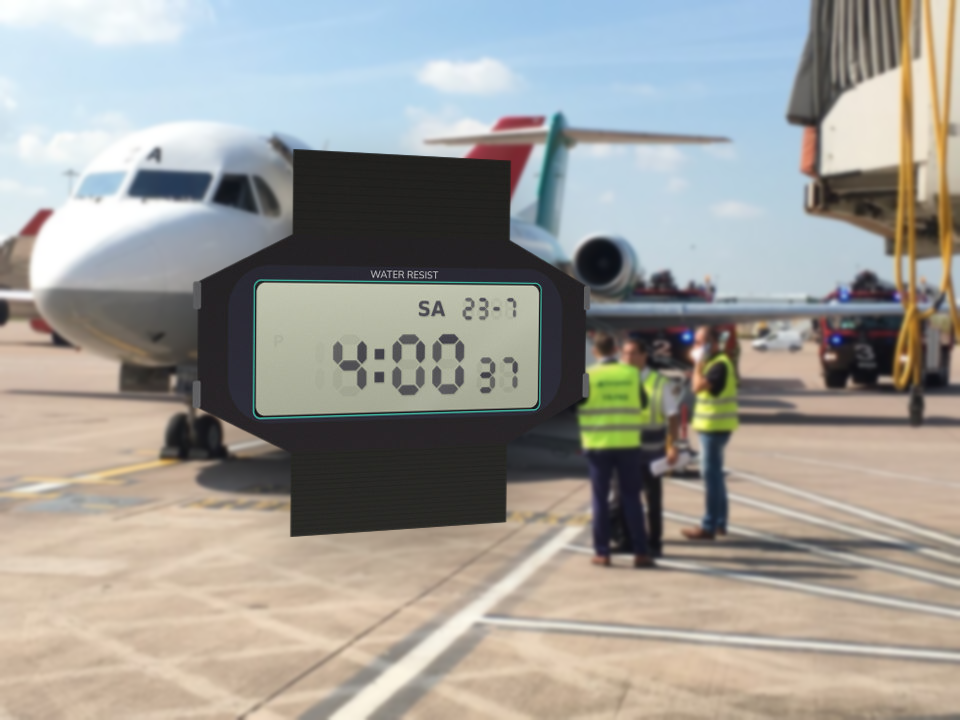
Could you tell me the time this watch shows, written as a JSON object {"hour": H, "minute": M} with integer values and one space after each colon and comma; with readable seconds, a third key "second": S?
{"hour": 4, "minute": 0, "second": 37}
